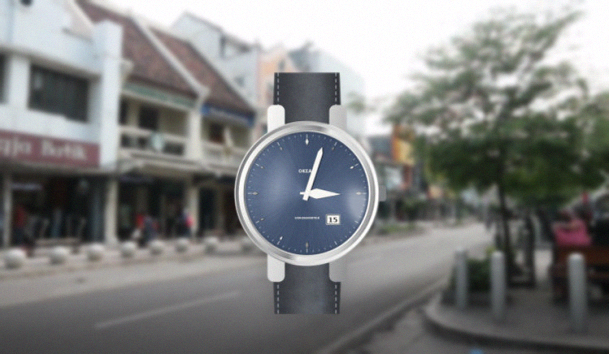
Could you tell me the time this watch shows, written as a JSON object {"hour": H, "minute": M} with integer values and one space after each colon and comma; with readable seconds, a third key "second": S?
{"hour": 3, "minute": 3}
